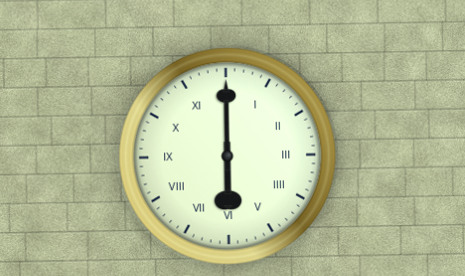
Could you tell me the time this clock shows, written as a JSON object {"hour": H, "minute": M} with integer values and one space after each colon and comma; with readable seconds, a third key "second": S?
{"hour": 6, "minute": 0}
